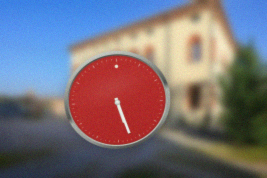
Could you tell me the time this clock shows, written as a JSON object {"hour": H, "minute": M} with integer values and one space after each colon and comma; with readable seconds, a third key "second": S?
{"hour": 5, "minute": 27}
